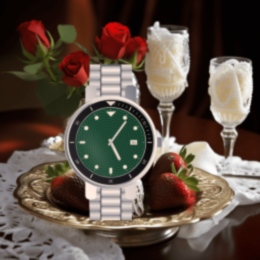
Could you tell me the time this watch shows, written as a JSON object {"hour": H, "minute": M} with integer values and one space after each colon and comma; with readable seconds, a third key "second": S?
{"hour": 5, "minute": 6}
